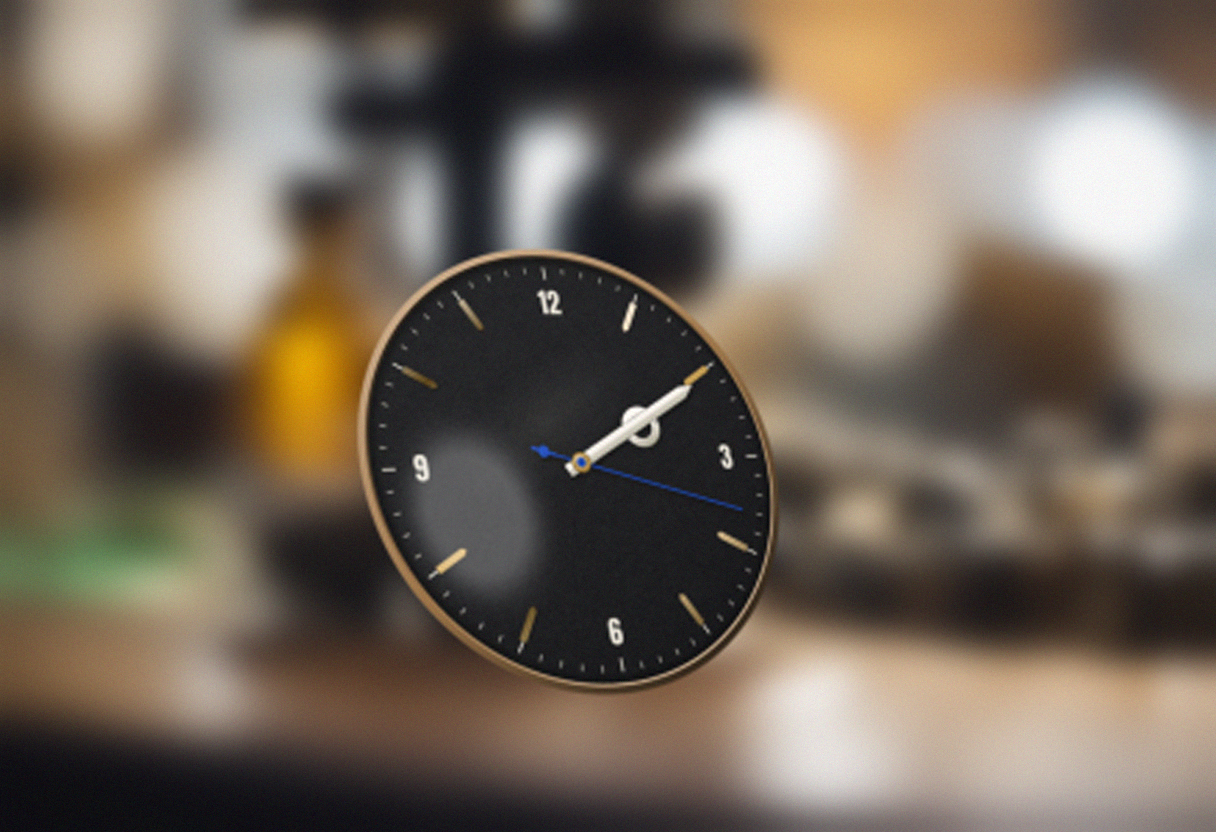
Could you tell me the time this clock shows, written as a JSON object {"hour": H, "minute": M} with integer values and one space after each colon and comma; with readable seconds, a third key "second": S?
{"hour": 2, "minute": 10, "second": 18}
